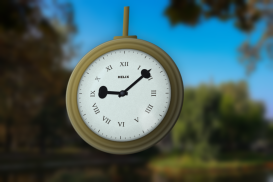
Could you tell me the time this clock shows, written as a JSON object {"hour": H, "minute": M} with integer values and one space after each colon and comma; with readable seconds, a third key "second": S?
{"hour": 9, "minute": 8}
